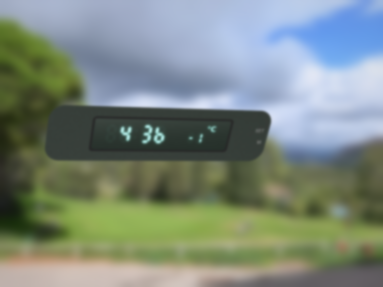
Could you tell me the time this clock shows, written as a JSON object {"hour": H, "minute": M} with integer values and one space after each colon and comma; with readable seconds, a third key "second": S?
{"hour": 4, "minute": 36}
